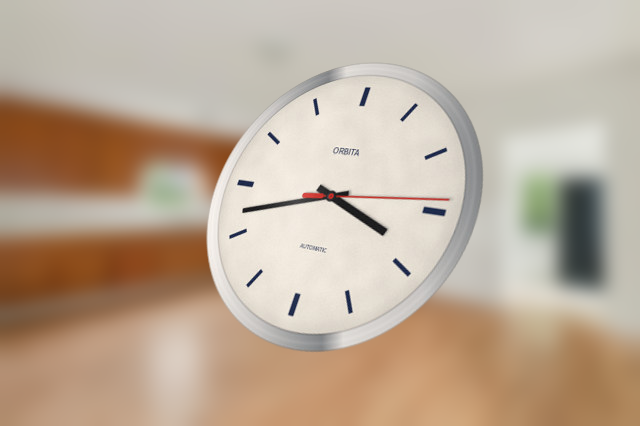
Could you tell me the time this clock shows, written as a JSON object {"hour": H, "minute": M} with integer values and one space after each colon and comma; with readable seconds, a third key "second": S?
{"hour": 3, "minute": 42, "second": 14}
